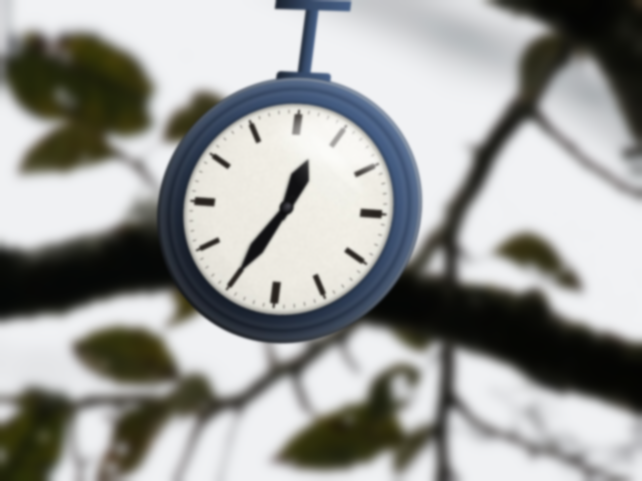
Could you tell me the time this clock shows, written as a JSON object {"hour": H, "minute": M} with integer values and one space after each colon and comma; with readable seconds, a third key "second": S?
{"hour": 12, "minute": 35}
